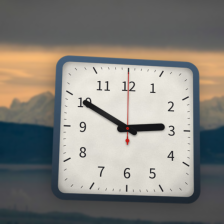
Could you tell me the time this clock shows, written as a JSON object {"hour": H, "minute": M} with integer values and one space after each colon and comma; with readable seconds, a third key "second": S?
{"hour": 2, "minute": 50, "second": 0}
